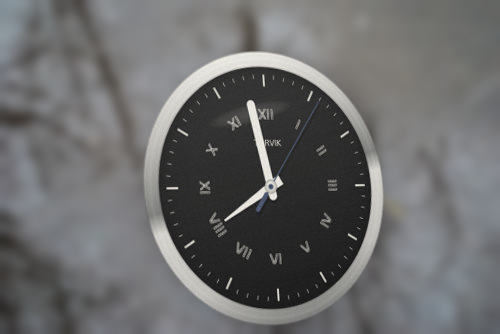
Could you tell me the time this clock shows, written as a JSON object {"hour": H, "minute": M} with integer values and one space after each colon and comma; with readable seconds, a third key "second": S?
{"hour": 7, "minute": 58, "second": 6}
